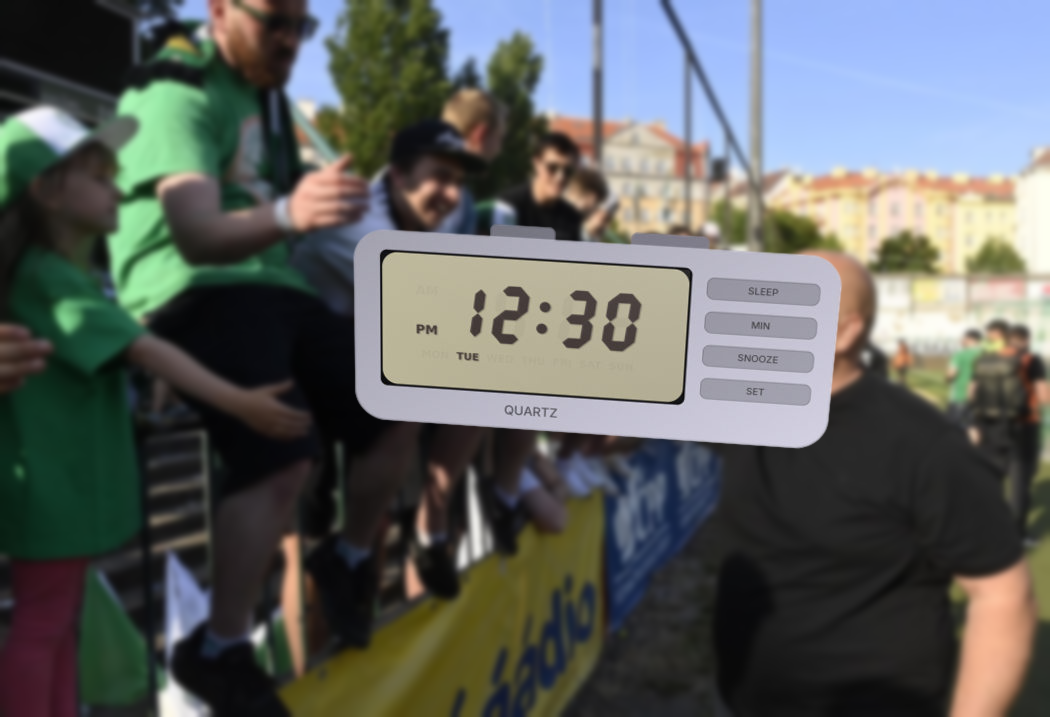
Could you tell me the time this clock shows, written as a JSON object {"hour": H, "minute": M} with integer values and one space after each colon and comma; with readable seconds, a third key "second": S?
{"hour": 12, "minute": 30}
